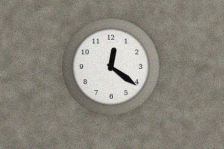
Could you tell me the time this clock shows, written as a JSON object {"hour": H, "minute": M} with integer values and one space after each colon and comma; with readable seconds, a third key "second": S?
{"hour": 12, "minute": 21}
